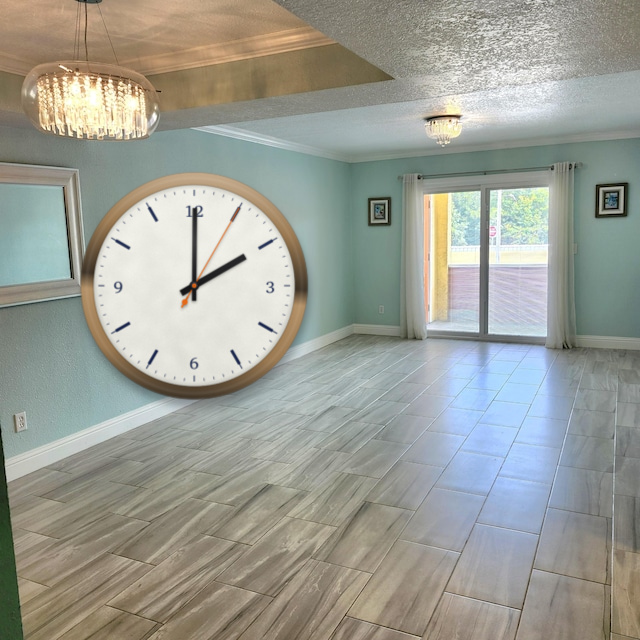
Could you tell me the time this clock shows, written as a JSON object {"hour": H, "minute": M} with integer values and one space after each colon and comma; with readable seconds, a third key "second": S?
{"hour": 2, "minute": 0, "second": 5}
